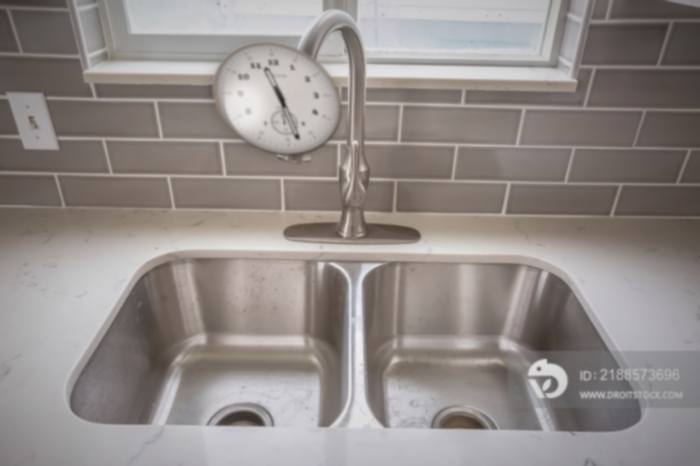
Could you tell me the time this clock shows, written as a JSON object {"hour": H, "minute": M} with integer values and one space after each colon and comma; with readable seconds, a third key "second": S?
{"hour": 11, "minute": 28}
